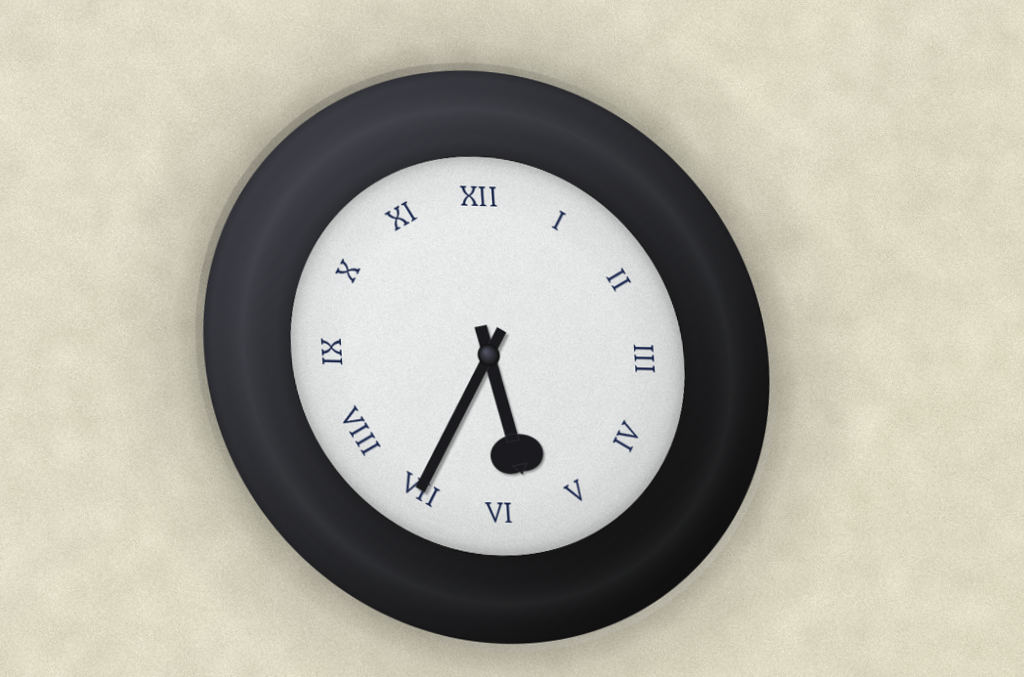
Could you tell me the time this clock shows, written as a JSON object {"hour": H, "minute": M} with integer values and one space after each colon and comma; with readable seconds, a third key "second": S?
{"hour": 5, "minute": 35}
